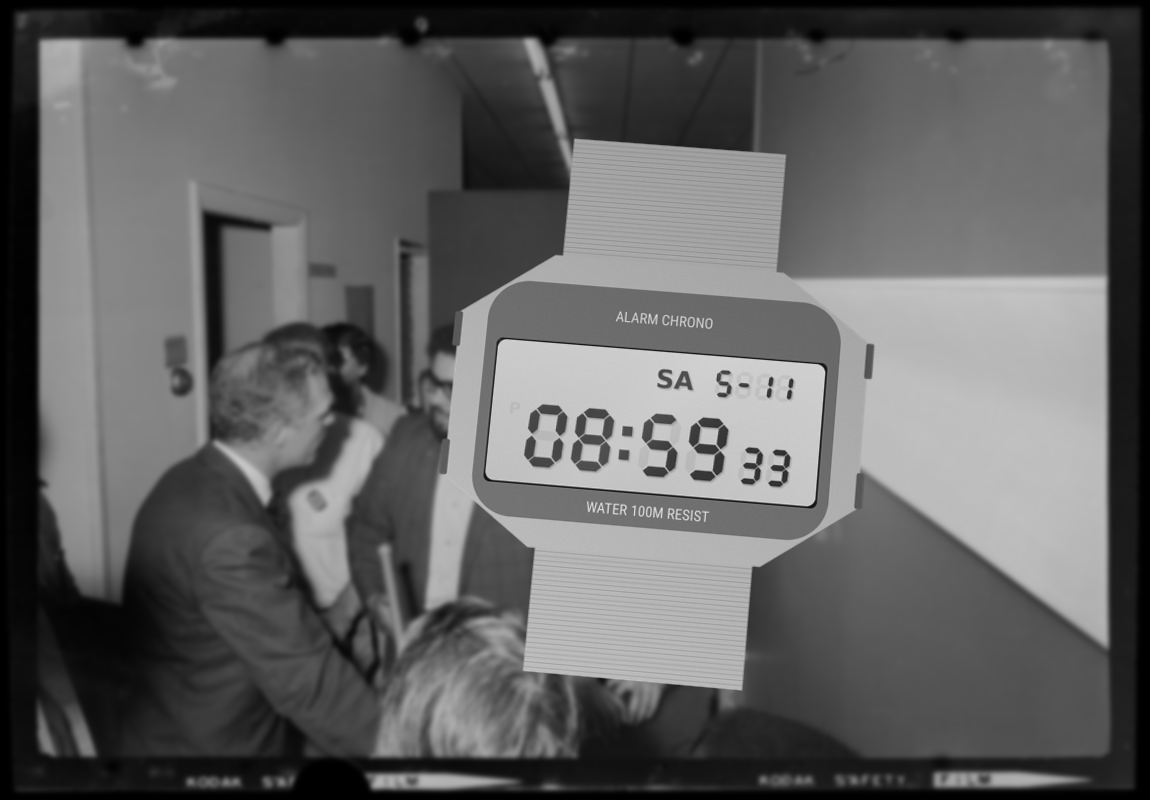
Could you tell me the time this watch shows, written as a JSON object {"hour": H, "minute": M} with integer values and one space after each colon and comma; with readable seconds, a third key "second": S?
{"hour": 8, "minute": 59, "second": 33}
